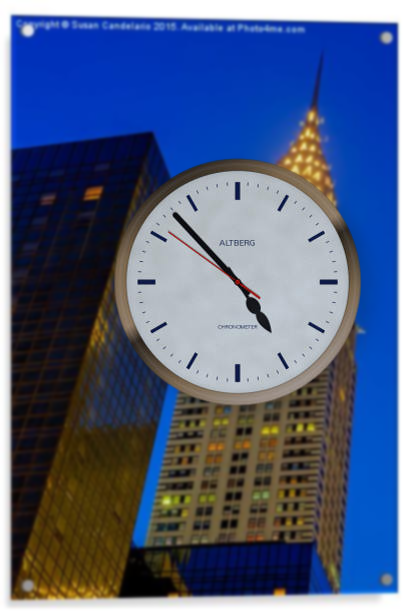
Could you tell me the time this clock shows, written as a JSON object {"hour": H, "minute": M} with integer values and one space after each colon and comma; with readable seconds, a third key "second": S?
{"hour": 4, "minute": 52, "second": 51}
